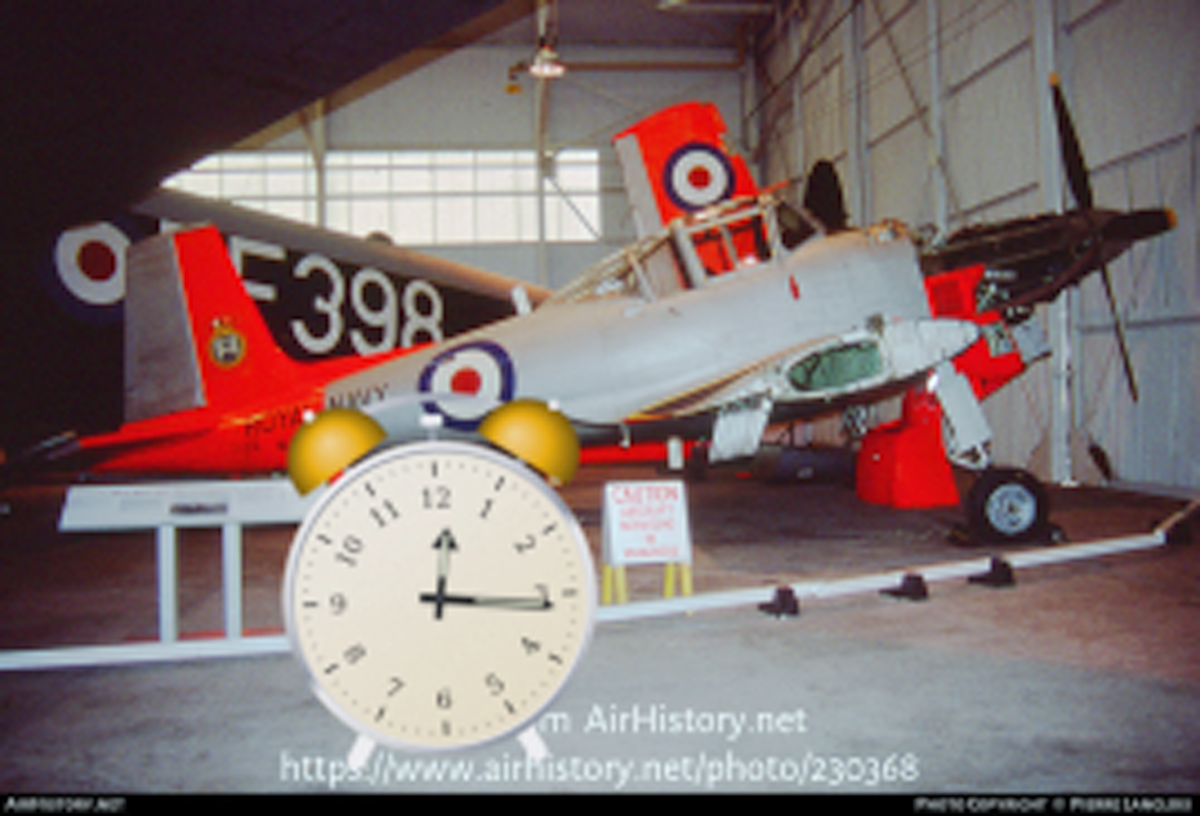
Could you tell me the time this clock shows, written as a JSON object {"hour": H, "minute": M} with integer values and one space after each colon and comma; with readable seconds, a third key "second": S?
{"hour": 12, "minute": 16}
